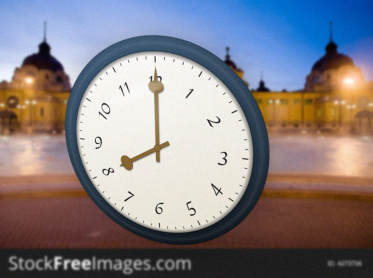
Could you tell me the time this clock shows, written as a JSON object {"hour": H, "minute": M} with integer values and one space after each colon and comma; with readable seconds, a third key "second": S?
{"hour": 8, "minute": 0}
